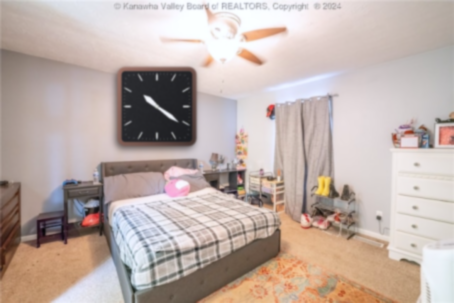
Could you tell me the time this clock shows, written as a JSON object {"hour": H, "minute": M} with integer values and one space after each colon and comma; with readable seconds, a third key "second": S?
{"hour": 10, "minute": 21}
